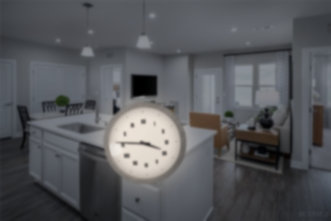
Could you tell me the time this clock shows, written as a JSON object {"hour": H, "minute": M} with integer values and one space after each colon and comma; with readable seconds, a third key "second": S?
{"hour": 3, "minute": 46}
